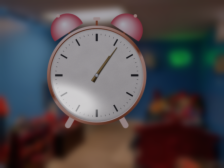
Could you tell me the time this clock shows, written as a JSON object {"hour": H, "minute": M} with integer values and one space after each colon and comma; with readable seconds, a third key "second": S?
{"hour": 1, "minute": 6}
